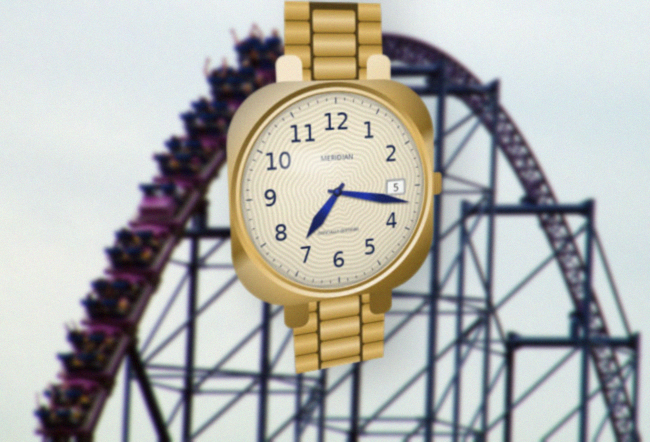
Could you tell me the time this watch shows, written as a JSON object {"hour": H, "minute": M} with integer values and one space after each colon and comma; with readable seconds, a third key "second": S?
{"hour": 7, "minute": 17}
